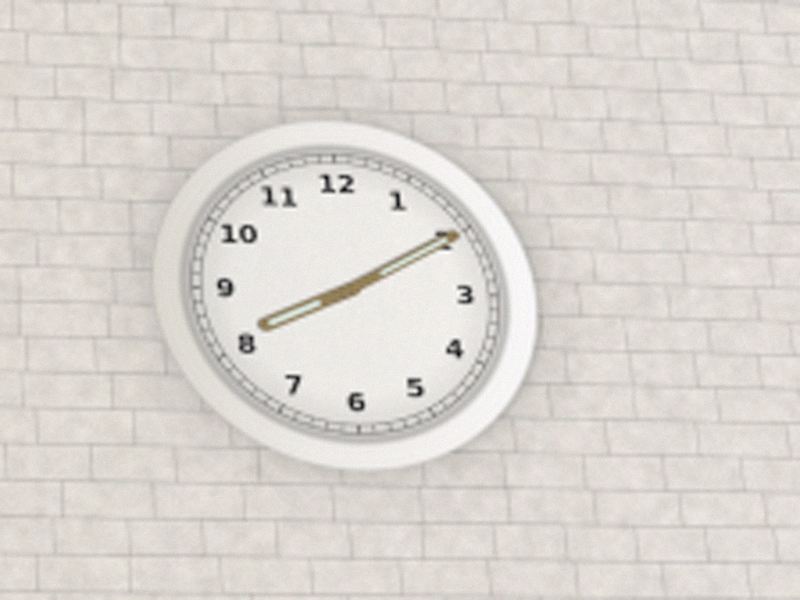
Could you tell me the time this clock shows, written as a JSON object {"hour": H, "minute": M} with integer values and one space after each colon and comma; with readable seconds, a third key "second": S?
{"hour": 8, "minute": 10}
